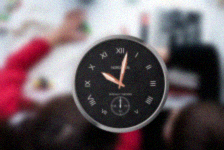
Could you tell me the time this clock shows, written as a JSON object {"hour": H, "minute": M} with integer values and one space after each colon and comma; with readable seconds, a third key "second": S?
{"hour": 10, "minute": 2}
